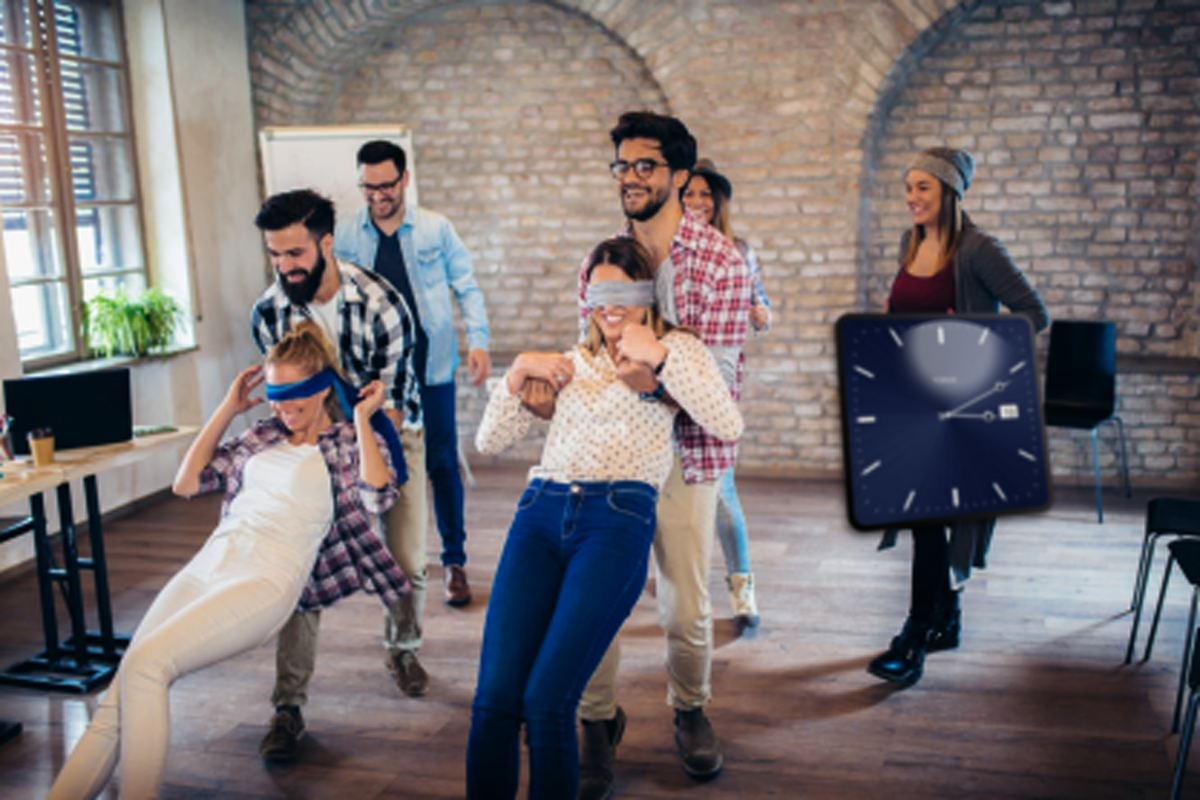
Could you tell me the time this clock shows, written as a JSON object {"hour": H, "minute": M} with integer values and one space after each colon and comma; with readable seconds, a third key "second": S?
{"hour": 3, "minute": 11}
